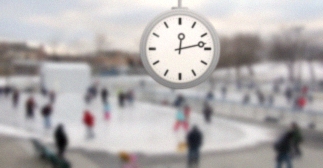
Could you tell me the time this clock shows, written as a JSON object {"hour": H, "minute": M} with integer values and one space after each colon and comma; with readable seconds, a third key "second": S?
{"hour": 12, "minute": 13}
